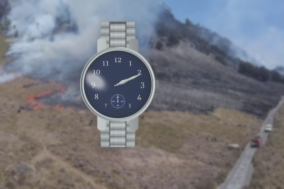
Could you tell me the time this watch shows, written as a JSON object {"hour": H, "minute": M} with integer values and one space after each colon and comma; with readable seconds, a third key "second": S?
{"hour": 2, "minute": 11}
